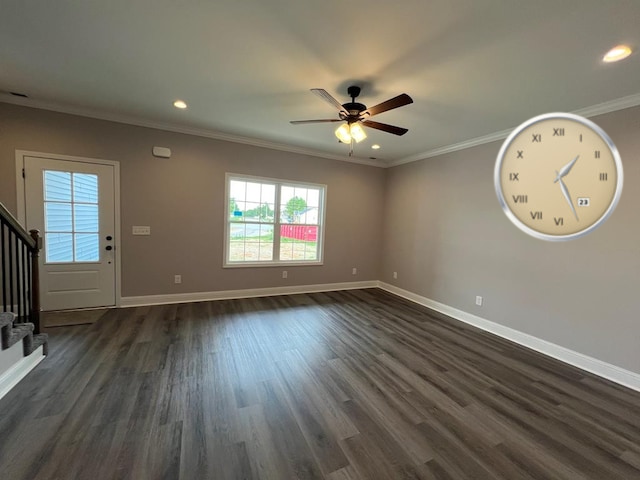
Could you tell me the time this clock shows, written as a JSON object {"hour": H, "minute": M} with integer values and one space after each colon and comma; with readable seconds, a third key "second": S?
{"hour": 1, "minute": 26}
